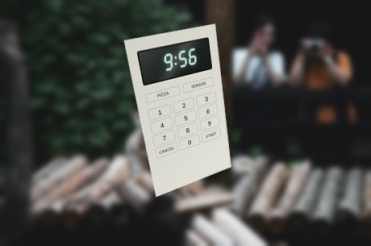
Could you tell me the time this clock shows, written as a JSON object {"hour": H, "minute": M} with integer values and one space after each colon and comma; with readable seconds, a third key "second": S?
{"hour": 9, "minute": 56}
